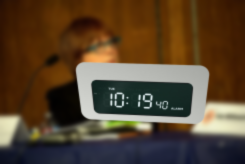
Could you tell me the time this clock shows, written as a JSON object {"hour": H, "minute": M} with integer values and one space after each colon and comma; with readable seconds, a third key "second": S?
{"hour": 10, "minute": 19, "second": 40}
